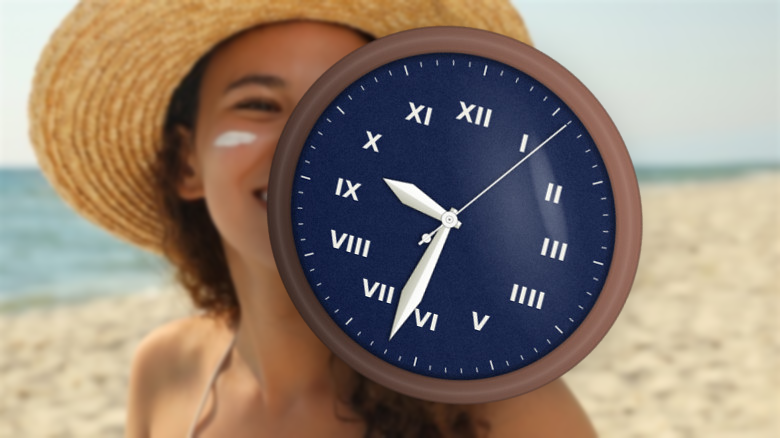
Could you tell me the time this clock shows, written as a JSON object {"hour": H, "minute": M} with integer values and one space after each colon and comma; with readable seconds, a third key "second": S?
{"hour": 9, "minute": 32, "second": 6}
